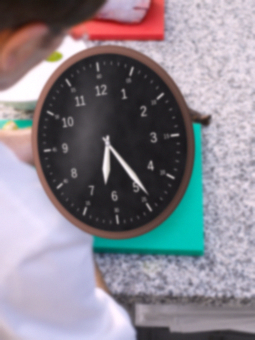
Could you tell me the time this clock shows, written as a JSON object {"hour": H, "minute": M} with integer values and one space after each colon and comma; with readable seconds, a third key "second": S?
{"hour": 6, "minute": 24}
